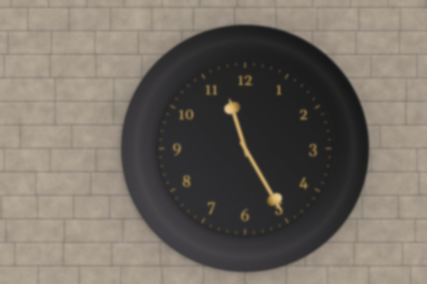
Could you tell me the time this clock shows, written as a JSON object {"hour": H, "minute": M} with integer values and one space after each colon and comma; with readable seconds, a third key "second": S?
{"hour": 11, "minute": 25}
